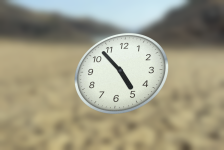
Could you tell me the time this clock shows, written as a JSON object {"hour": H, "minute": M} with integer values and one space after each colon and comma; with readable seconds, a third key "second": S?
{"hour": 4, "minute": 53}
